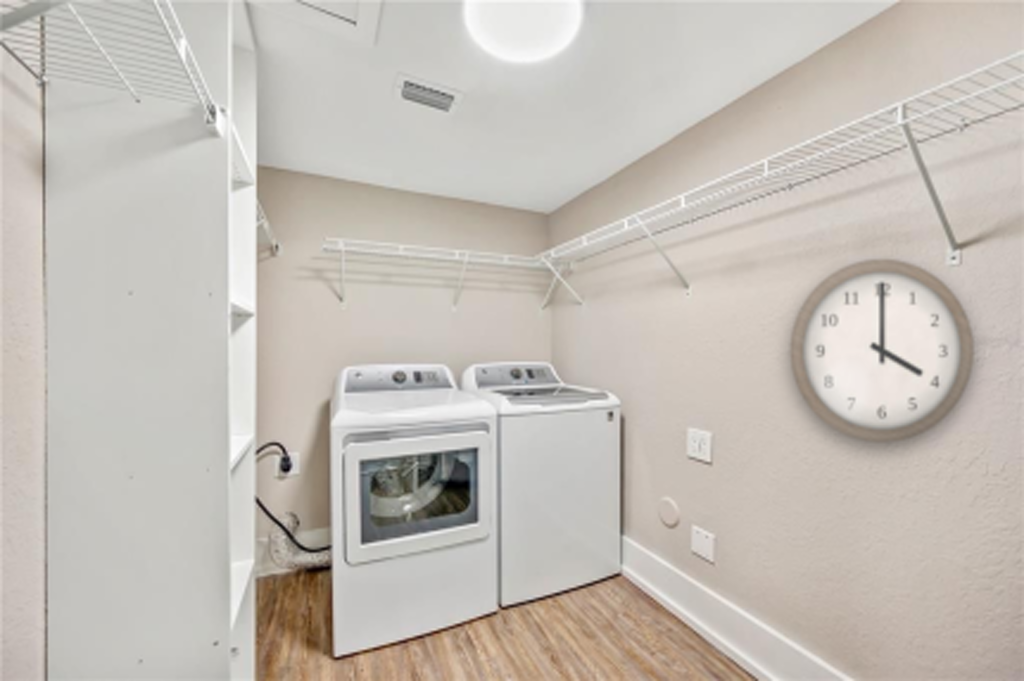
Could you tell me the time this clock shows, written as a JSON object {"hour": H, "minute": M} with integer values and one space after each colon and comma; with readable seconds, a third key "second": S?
{"hour": 4, "minute": 0}
